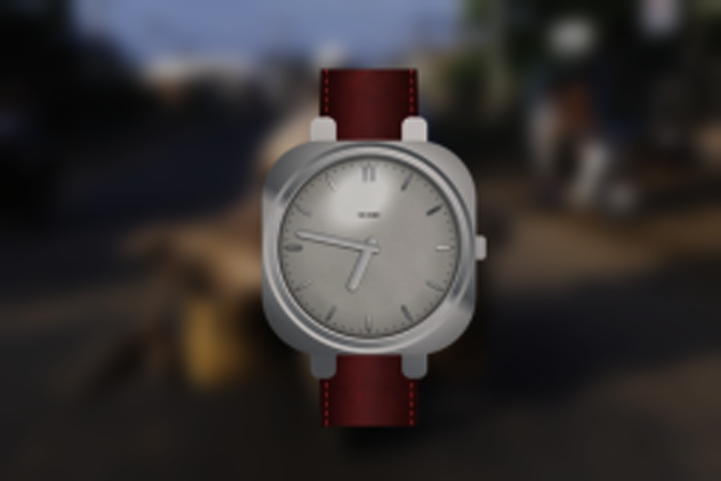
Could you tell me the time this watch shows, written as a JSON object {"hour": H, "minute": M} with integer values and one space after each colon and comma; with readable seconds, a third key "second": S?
{"hour": 6, "minute": 47}
